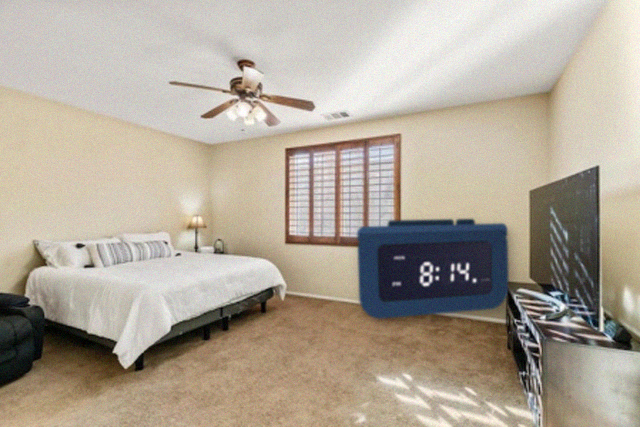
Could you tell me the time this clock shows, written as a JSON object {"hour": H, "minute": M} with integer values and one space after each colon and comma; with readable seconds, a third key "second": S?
{"hour": 8, "minute": 14}
